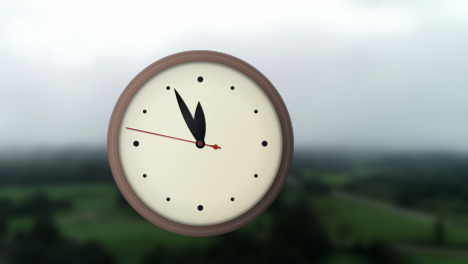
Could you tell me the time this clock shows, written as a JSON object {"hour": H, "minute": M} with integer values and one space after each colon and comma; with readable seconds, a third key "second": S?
{"hour": 11, "minute": 55, "second": 47}
